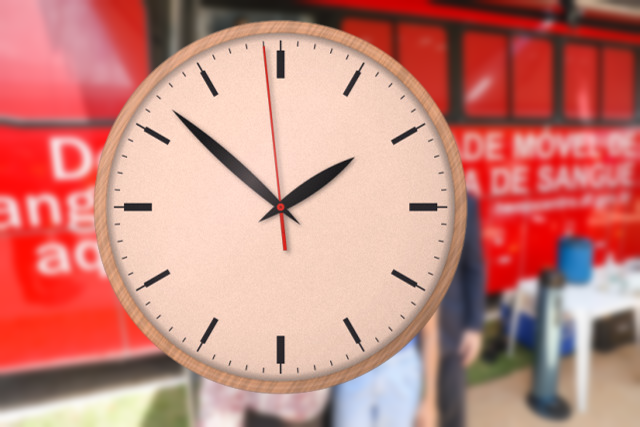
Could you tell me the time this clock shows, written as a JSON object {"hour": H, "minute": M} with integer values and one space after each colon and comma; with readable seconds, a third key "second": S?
{"hour": 1, "minute": 51, "second": 59}
